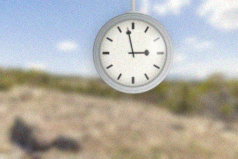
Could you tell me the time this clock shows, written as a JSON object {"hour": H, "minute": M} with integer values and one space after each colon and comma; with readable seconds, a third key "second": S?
{"hour": 2, "minute": 58}
